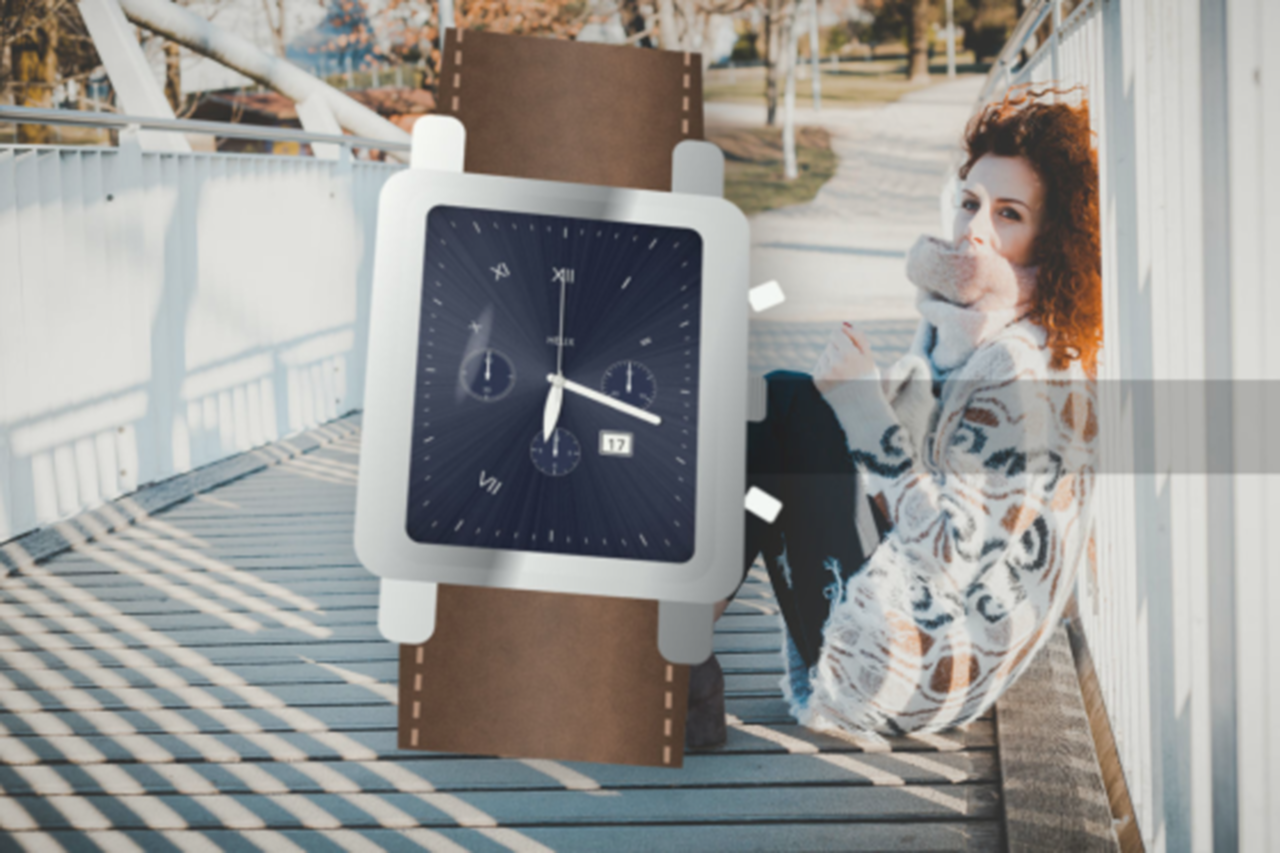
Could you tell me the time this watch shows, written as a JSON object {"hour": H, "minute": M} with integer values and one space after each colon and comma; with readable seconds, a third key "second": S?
{"hour": 6, "minute": 18}
